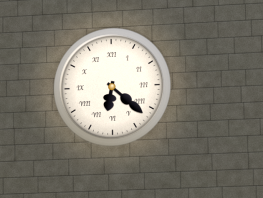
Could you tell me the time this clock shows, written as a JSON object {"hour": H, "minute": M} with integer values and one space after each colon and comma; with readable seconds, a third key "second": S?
{"hour": 6, "minute": 22}
